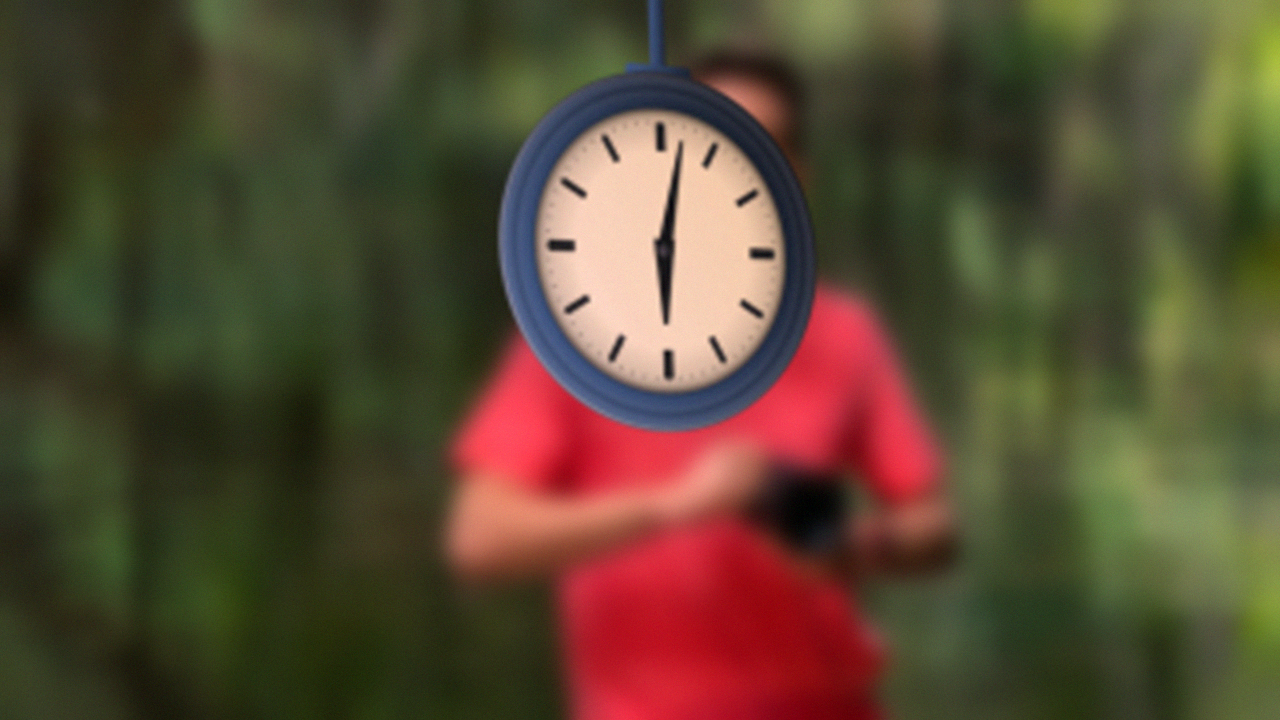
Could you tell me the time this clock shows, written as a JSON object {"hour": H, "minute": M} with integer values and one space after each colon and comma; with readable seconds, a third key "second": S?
{"hour": 6, "minute": 2}
